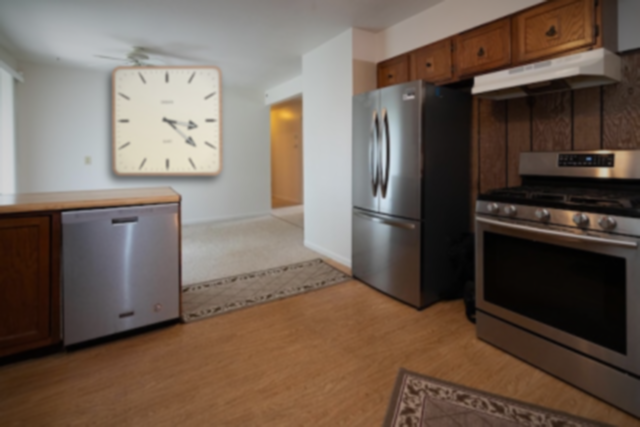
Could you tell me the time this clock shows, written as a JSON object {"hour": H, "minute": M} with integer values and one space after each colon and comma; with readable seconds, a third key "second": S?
{"hour": 3, "minute": 22}
